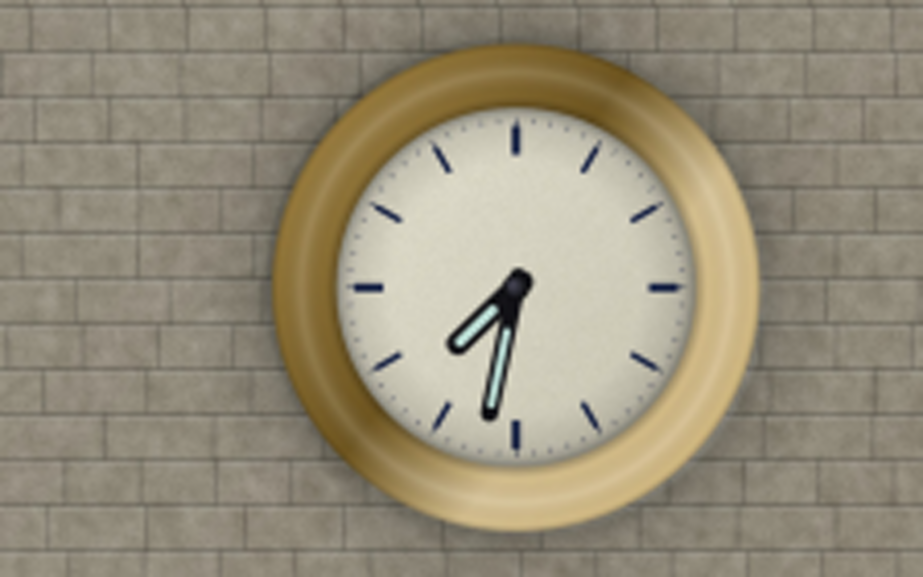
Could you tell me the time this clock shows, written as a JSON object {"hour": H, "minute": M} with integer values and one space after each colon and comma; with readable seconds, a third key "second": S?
{"hour": 7, "minute": 32}
